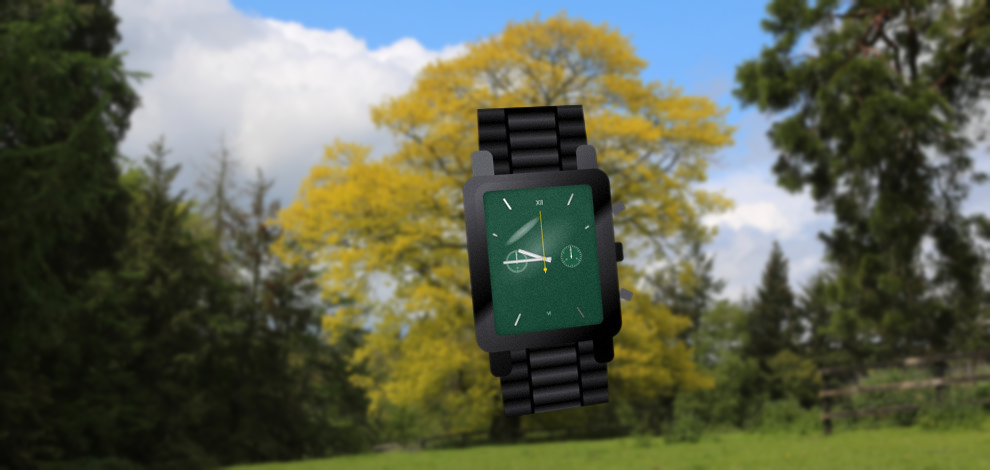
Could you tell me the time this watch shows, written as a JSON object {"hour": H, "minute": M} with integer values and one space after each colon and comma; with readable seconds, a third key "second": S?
{"hour": 9, "minute": 45}
